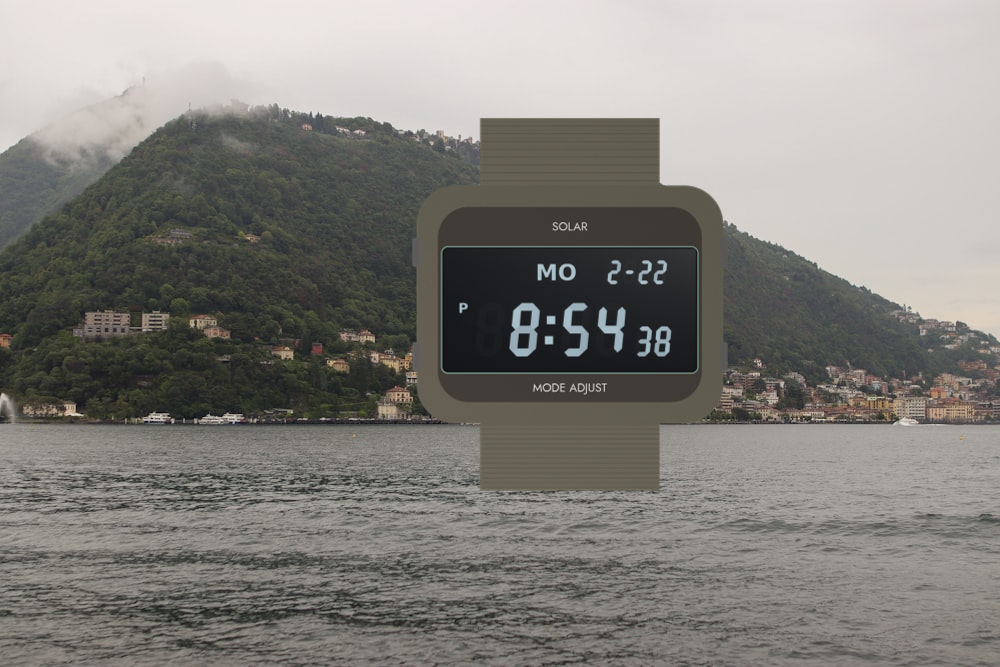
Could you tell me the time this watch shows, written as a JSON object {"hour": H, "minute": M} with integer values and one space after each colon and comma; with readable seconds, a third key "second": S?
{"hour": 8, "minute": 54, "second": 38}
